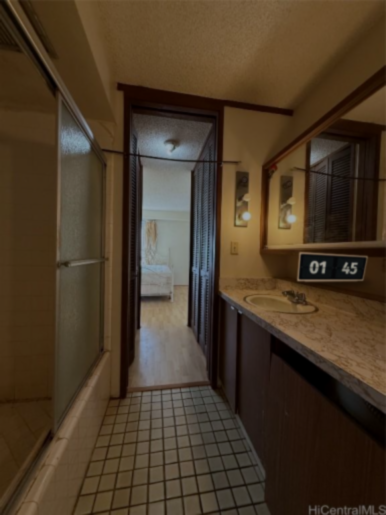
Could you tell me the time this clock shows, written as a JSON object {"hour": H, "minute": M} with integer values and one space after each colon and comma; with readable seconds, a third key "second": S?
{"hour": 1, "minute": 45}
